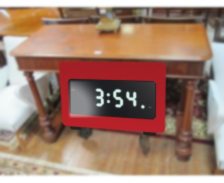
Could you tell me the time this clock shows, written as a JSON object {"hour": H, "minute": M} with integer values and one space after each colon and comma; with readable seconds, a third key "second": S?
{"hour": 3, "minute": 54}
